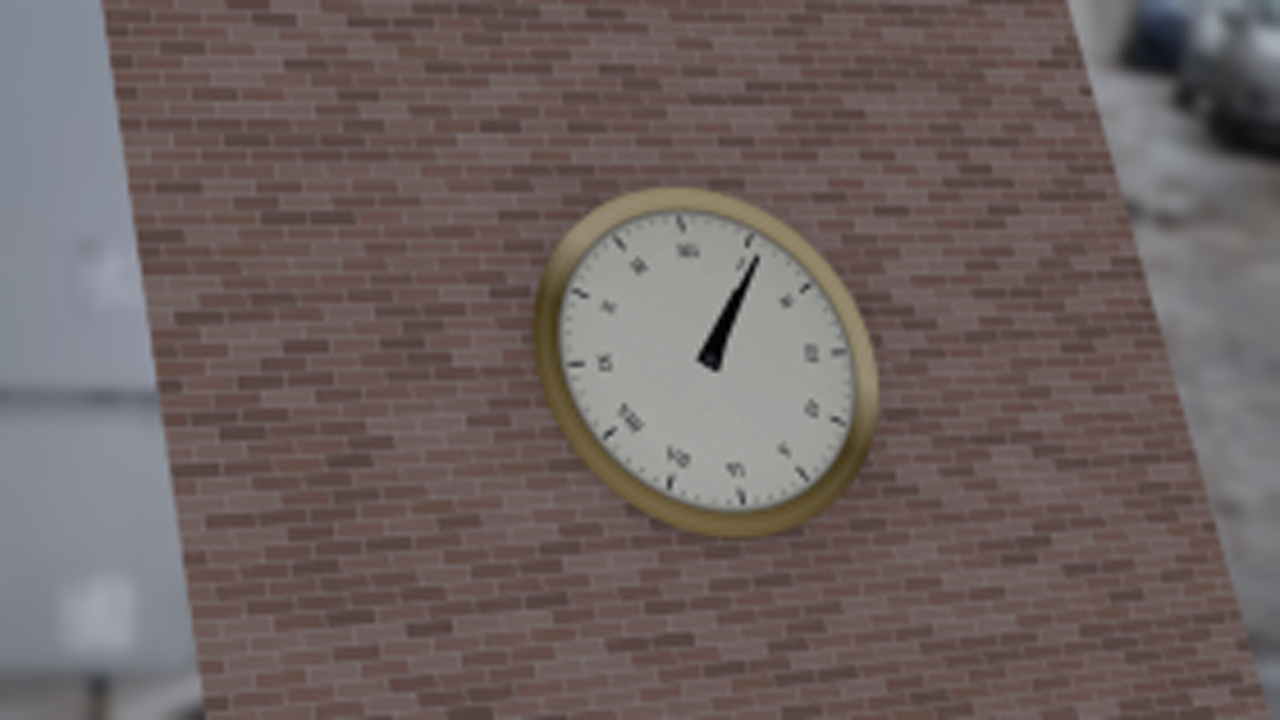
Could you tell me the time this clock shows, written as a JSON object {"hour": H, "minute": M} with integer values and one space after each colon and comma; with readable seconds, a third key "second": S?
{"hour": 1, "minute": 6}
